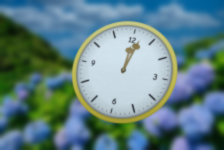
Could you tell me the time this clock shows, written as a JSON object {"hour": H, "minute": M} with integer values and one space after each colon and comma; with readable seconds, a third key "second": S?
{"hour": 12, "minute": 2}
